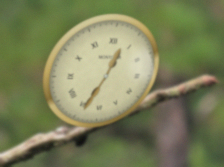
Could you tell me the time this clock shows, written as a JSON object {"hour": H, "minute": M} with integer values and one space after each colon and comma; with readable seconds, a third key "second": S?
{"hour": 12, "minute": 34}
